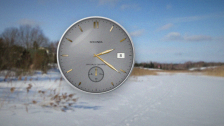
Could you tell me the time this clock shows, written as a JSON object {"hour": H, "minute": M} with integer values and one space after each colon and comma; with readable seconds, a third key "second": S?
{"hour": 2, "minute": 21}
